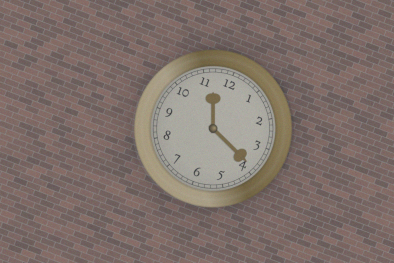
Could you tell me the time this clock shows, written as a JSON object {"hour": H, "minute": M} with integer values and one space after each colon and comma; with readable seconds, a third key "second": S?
{"hour": 11, "minute": 19}
